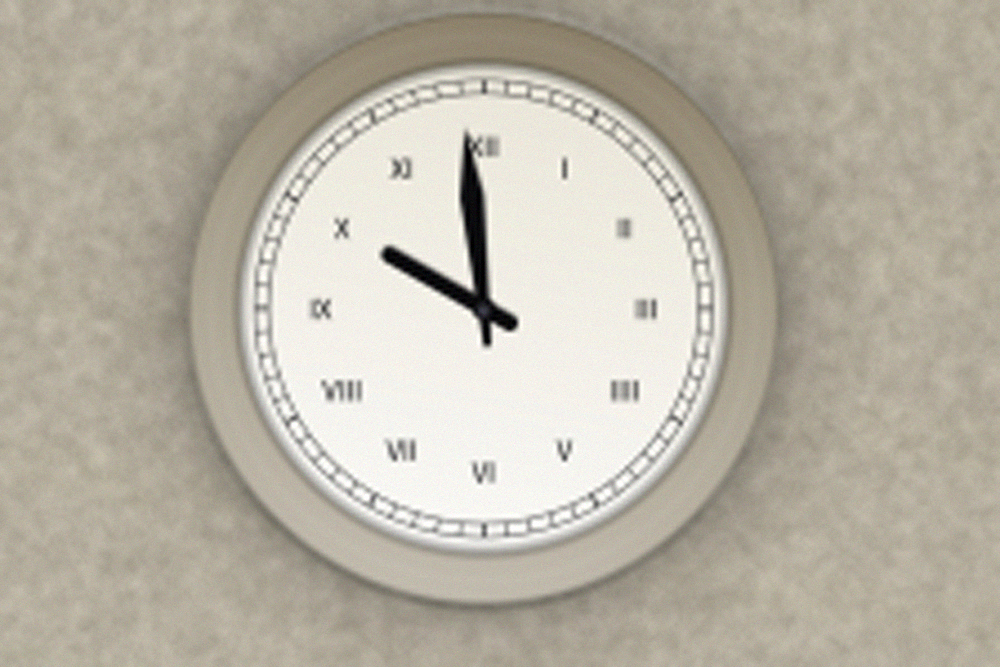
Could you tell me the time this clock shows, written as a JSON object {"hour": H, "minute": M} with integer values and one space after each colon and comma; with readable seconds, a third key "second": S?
{"hour": 9, "minute": 59}
